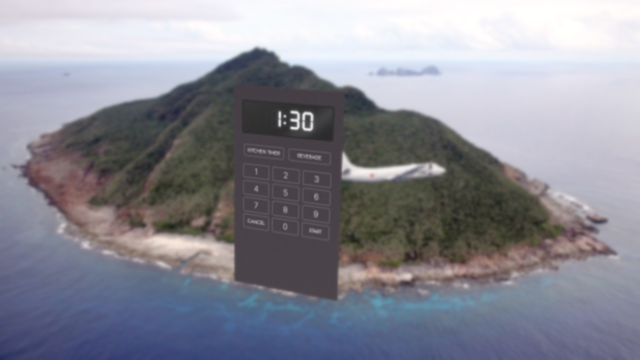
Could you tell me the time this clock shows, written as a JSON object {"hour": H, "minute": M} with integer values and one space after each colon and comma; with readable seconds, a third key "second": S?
{"hour": 1, "minute": 30}
